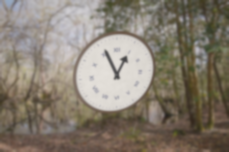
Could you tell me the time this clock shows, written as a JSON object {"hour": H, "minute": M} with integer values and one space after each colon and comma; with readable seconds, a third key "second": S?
{"hour": 12, "minute": 56}
